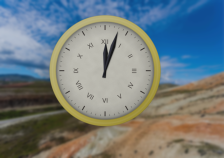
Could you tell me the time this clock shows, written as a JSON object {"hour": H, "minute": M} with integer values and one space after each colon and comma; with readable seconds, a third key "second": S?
{"hour": 12, "minute": 3}
